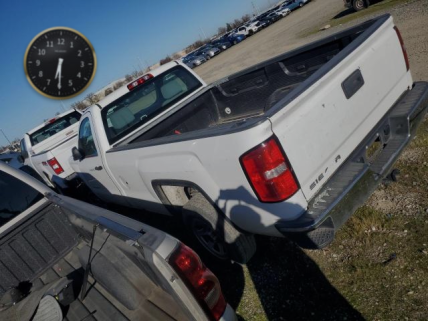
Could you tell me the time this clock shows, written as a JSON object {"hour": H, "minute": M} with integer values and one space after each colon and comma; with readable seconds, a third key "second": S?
{"hour": 6, "minute": 30}
